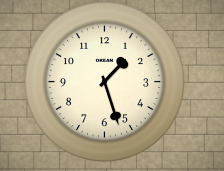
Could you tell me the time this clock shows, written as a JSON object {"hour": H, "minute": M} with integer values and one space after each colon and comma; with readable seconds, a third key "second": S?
{"hour": 1, "minute": 27}
